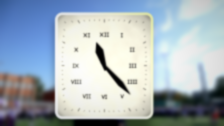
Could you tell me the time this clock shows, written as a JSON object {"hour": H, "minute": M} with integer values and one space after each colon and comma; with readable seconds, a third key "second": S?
{"hour": 11, "minute": 23}
